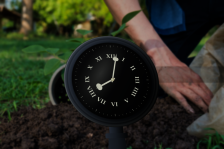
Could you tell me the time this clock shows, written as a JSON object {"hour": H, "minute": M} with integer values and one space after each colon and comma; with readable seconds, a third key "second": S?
{"hour": 8, "minute": 2}
